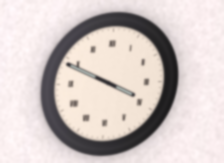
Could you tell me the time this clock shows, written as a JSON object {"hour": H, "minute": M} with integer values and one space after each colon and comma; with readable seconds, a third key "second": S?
{"hour": 3, "minute": 49}
